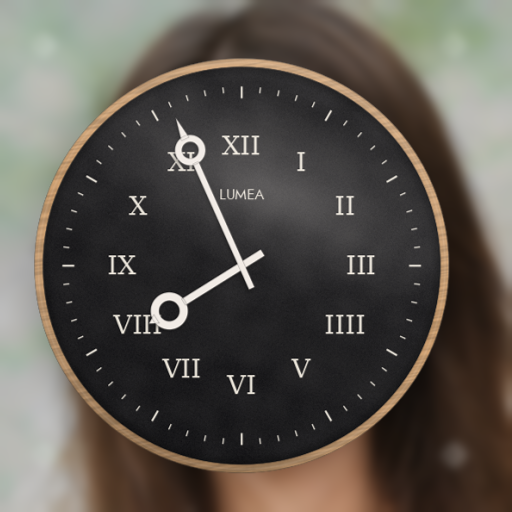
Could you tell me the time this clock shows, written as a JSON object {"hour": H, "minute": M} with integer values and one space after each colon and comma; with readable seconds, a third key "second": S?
{"hour": 7, "minute": 56}
